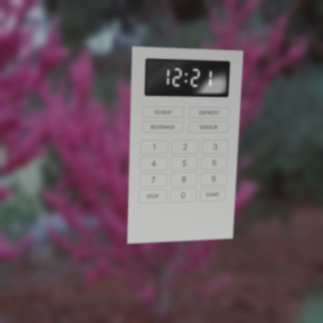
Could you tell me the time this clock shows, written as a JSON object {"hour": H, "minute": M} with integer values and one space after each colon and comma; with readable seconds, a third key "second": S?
{"hour": 12, "minute": 21}
